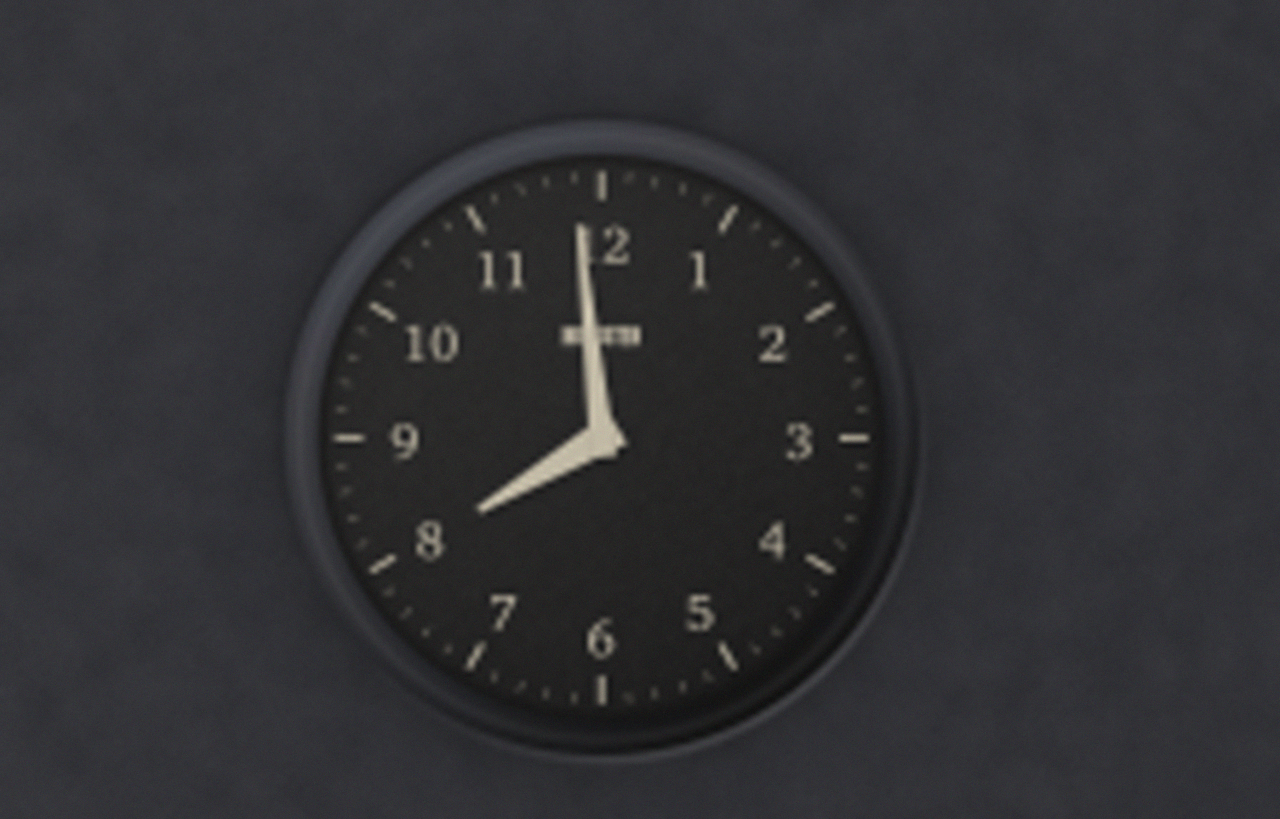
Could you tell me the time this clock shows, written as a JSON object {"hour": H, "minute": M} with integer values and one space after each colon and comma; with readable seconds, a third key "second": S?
{"hour": 7, "minute": 59}
